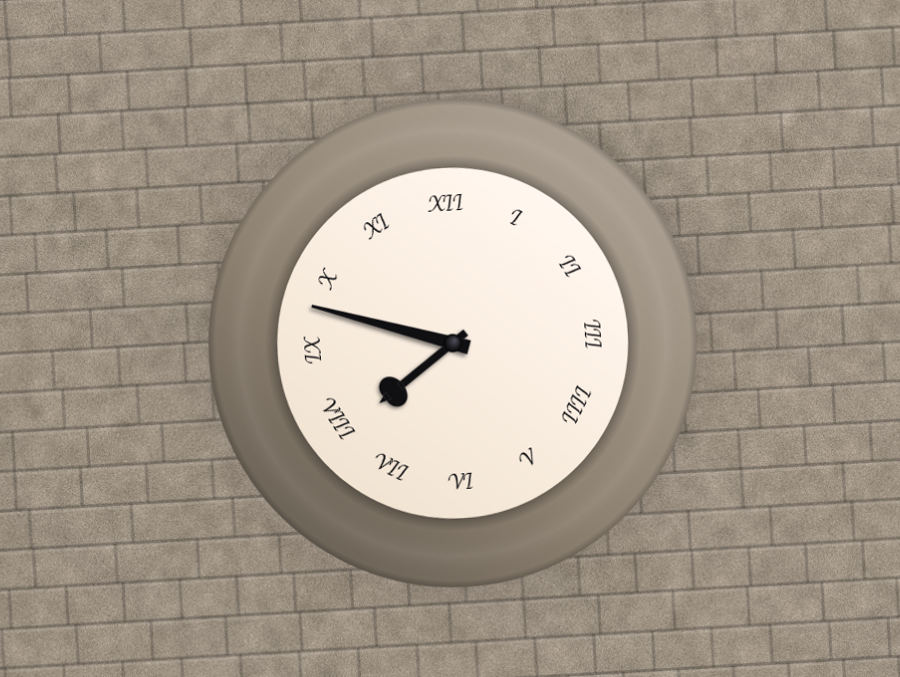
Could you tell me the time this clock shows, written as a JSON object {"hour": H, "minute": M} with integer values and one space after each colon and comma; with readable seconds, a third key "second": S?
{"hour": 7, "minute": 48}
